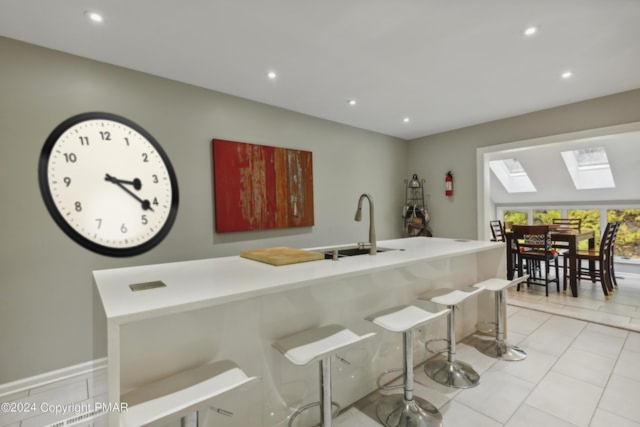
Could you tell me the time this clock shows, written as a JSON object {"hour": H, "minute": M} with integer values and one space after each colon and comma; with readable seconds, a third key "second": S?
{"hour": 3, "minute": 22}
